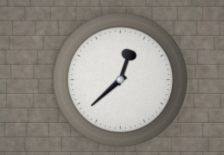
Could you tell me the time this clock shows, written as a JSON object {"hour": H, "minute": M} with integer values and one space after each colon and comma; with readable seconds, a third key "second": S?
{"hour": 12, "minute": 38}
